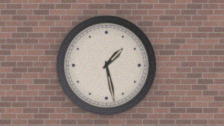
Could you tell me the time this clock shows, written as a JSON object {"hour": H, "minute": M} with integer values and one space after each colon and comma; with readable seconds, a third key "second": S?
{"hour": 1, "minute": 28}
